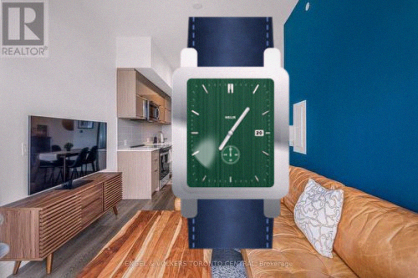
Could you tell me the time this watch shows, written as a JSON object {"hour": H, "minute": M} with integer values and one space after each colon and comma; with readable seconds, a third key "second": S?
{"hour": 7, "minute": 6}
